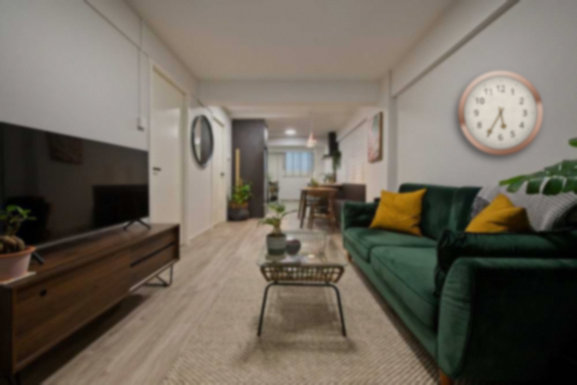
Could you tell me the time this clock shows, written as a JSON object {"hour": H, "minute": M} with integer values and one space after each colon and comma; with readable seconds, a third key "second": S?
{"hour": 5, "minute": 35}
